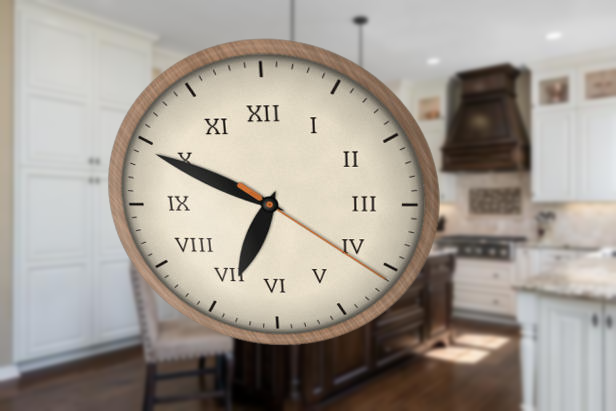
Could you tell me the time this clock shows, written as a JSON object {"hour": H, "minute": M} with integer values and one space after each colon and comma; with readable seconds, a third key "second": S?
{"hour": 6, "minute": 49, "second": 21}
